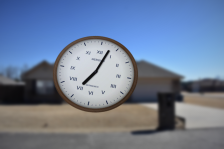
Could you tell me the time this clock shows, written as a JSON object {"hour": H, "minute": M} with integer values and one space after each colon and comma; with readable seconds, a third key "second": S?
{"hour": 7, "minute": 3}
